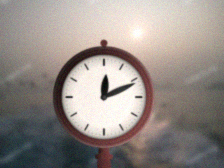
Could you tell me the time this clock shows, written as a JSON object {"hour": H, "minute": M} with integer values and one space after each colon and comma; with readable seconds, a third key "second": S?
{"hour": 12, "minute": 11}
